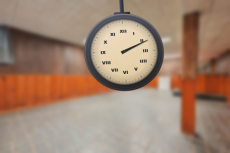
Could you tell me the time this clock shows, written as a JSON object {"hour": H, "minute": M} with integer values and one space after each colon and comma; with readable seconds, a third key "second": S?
{"hour": 2, "minute": 11}
